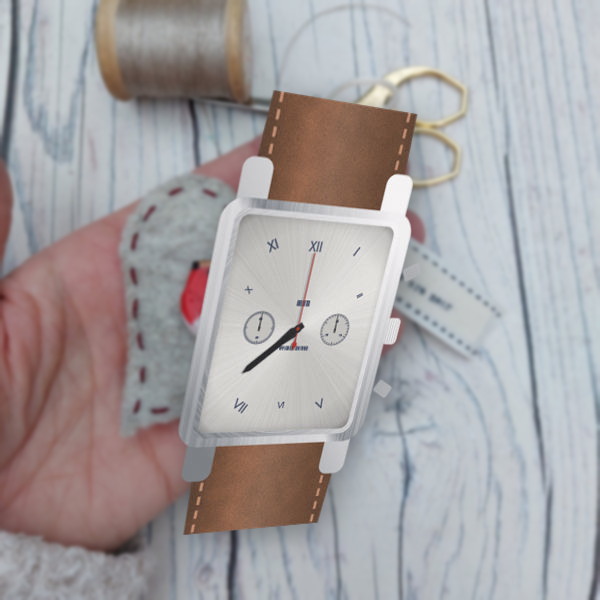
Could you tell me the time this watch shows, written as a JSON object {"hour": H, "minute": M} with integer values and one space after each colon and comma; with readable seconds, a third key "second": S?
{"hour": 7, "minute": 38}
